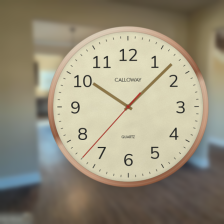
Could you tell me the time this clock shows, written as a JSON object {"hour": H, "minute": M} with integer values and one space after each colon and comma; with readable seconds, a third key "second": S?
{"hour": 10, "minute": 7, "second": 37}
